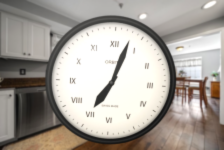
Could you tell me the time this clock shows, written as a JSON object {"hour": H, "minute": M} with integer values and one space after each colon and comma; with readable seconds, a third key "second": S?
{"hour": 7, "minute": 3}
